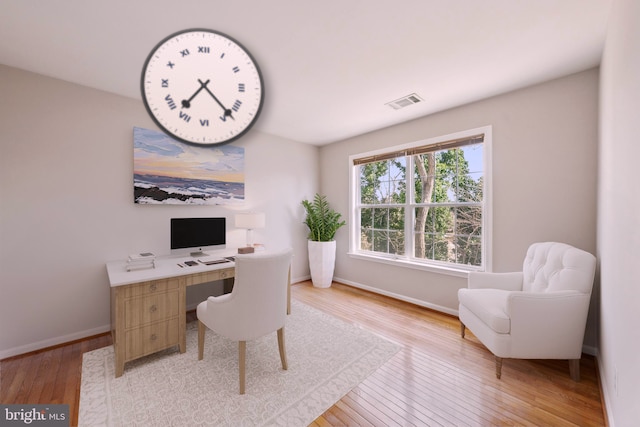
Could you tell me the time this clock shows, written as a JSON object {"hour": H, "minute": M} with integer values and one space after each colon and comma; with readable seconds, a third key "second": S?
{"hour": 7, "minute": 23}
